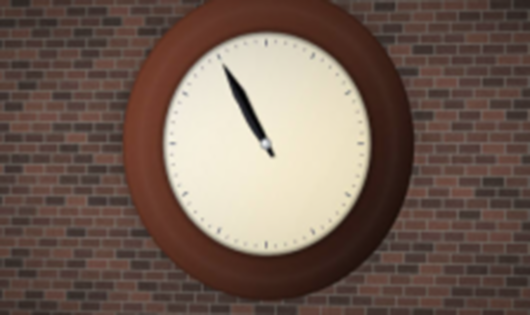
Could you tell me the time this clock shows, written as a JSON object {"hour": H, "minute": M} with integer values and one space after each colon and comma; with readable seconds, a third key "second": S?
{"hour": 10, "minute": 55}
